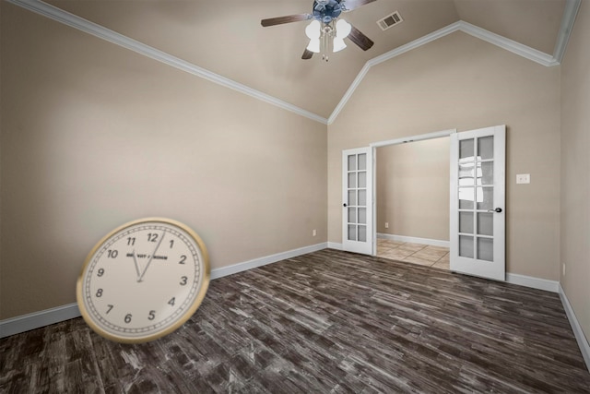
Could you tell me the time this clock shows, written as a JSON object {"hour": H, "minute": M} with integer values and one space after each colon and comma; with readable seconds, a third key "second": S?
{"hour": 11, "minute": 2}
